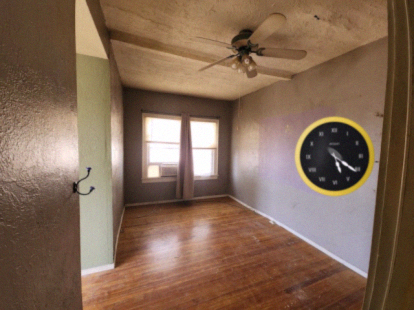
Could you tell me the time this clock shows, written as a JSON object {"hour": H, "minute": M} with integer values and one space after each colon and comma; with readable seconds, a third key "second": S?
{"hour": 5, "minute": 21}
